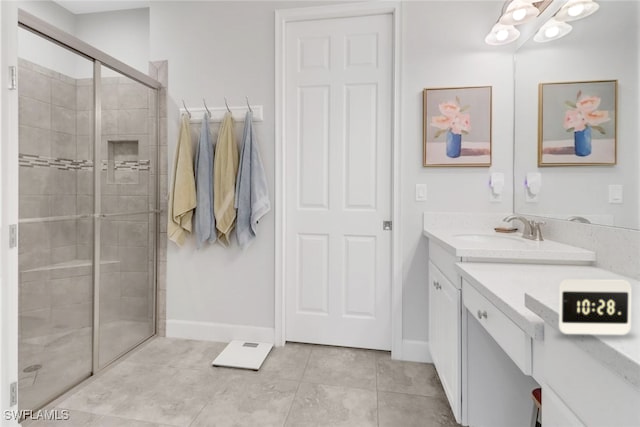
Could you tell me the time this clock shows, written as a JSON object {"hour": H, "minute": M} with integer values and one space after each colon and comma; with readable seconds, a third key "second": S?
{"hour": 10, "minute": 28}
